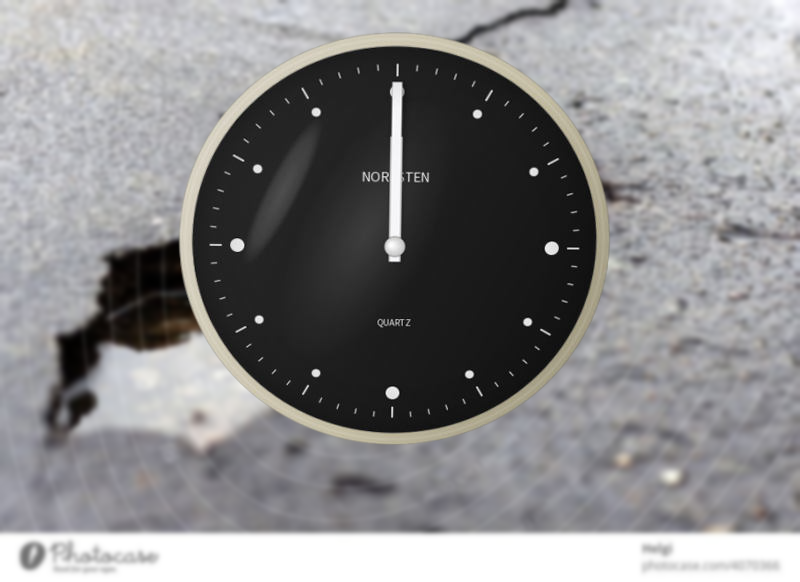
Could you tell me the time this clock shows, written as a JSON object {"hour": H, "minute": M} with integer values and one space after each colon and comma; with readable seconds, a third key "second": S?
{"hour": 12, "minute": 0}
